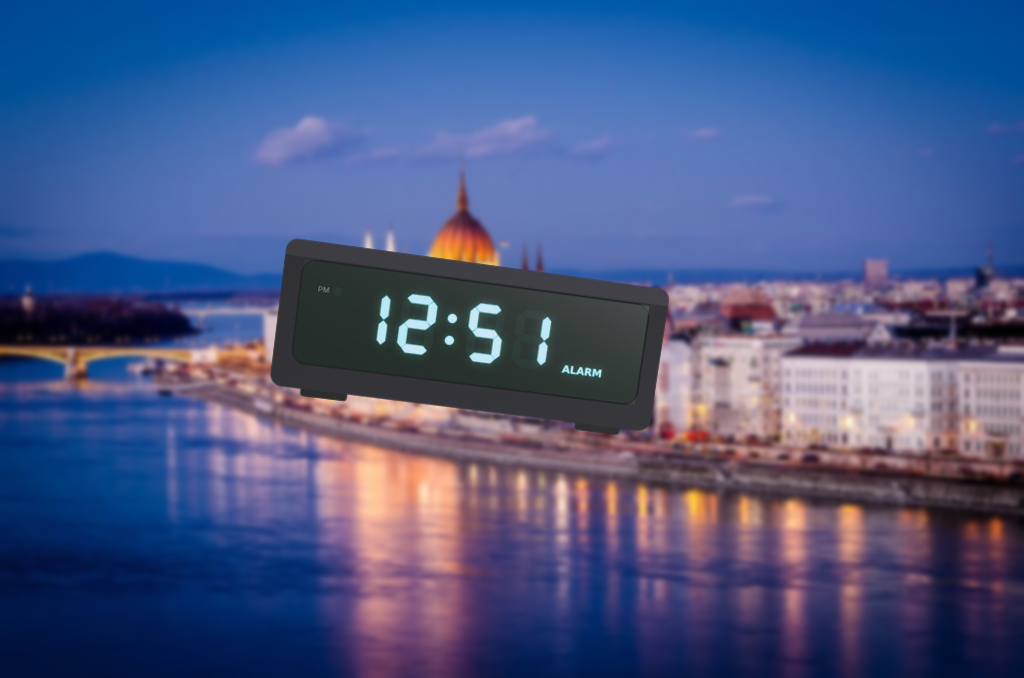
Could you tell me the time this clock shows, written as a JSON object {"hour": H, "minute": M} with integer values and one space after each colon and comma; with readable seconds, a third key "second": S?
{"hour": 12, "minute": 51}
